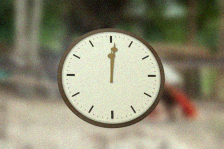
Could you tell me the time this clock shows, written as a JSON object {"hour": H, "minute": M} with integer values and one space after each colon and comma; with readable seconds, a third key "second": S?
{"hour": 12, "minute": 1}
